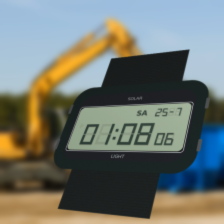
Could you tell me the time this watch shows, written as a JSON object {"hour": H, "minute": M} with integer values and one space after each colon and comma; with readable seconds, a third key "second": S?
{"hour": 1, "minute": 8, "second": 6}
